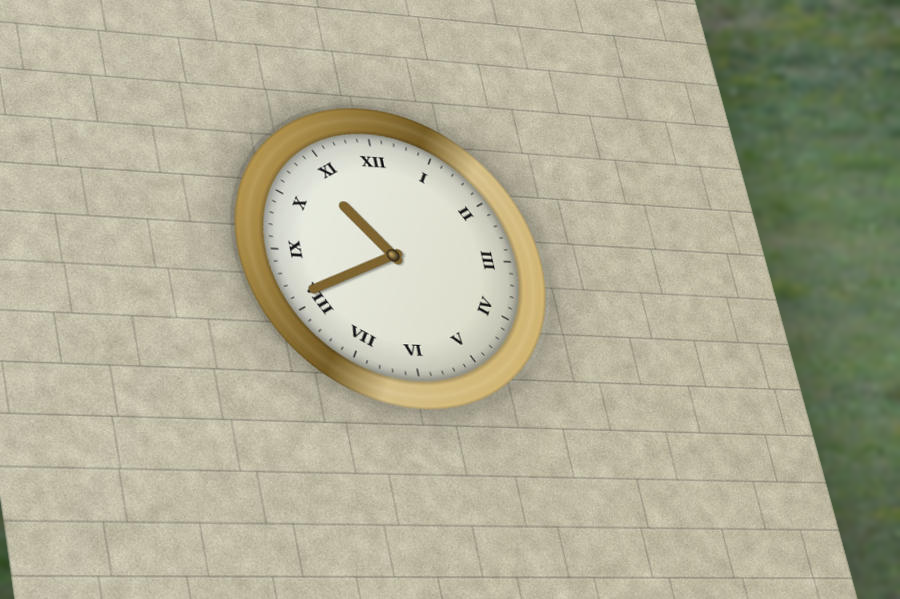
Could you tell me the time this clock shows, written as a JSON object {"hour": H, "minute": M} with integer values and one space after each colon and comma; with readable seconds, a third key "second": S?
{"hour": 10, "minute": 41}
